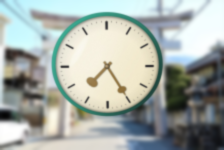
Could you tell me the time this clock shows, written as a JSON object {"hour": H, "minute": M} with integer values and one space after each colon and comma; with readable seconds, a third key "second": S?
{"hour": 7, "minute": 25}
